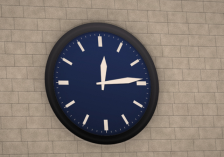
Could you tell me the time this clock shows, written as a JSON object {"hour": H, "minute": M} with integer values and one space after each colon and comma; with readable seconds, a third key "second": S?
{"hour": 12, "minute": 14}
